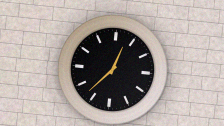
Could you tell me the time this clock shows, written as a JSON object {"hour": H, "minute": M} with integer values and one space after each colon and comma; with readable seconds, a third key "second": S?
{"hour": 12, "minute": 37}
